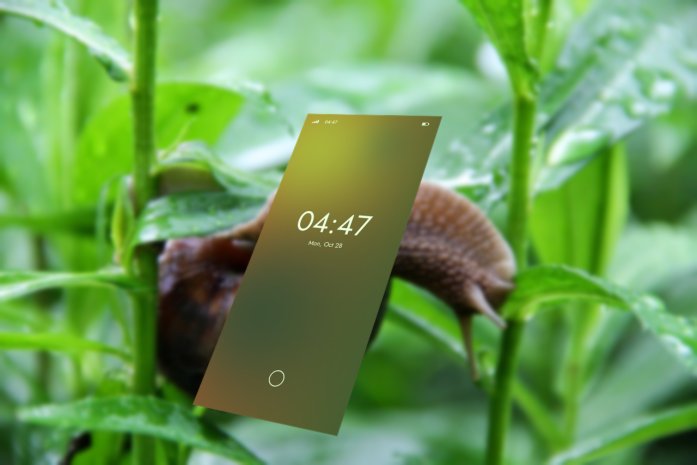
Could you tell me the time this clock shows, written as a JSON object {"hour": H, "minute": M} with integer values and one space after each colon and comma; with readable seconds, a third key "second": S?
{"hour": 4, "minute": 47}
